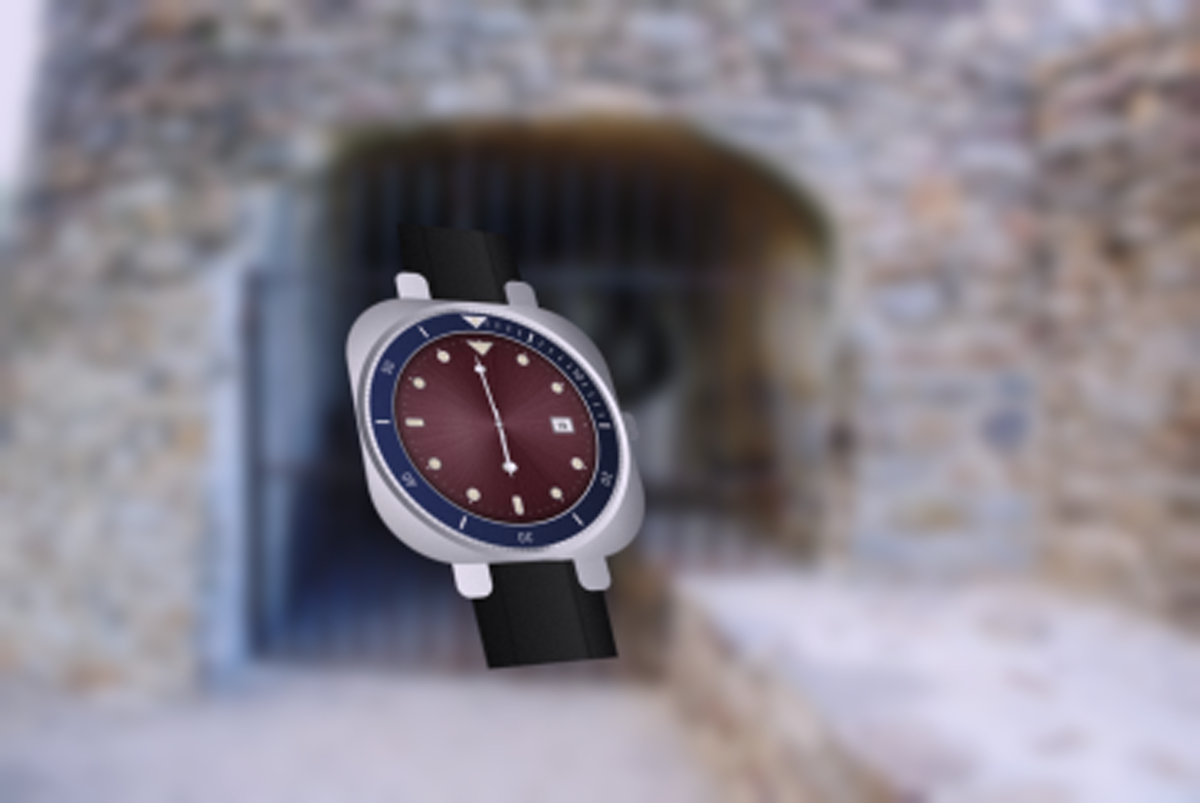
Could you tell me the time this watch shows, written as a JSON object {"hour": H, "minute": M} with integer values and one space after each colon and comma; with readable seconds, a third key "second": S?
{"hour": 5, "minute": 59}
